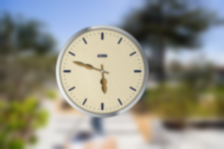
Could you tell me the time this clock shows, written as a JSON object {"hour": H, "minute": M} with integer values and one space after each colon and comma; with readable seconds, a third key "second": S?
{"hour": 5, "minute": 48}
